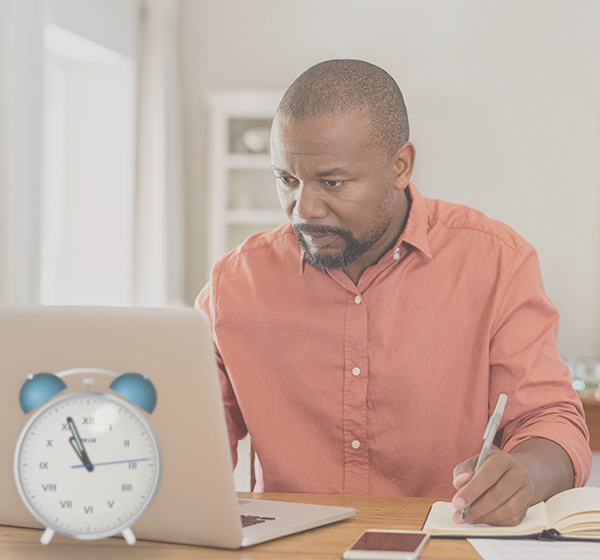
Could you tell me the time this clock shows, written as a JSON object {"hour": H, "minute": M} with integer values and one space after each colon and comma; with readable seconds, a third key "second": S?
{"hour": 10, "minute": 56, "second": 14}
